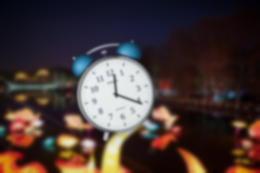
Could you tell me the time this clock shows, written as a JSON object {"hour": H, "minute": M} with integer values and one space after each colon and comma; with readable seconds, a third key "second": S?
{"hour": 12, "minute": 21}
